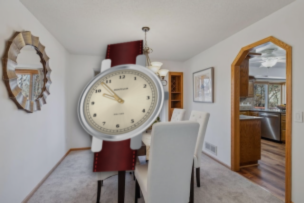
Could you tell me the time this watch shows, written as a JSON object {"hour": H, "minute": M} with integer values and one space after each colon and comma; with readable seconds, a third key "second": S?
{"hour": 9, "minute": 53}
